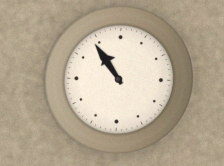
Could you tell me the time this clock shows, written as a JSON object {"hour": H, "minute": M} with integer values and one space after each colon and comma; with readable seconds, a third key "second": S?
{"hour": 10, "minute": 54}
